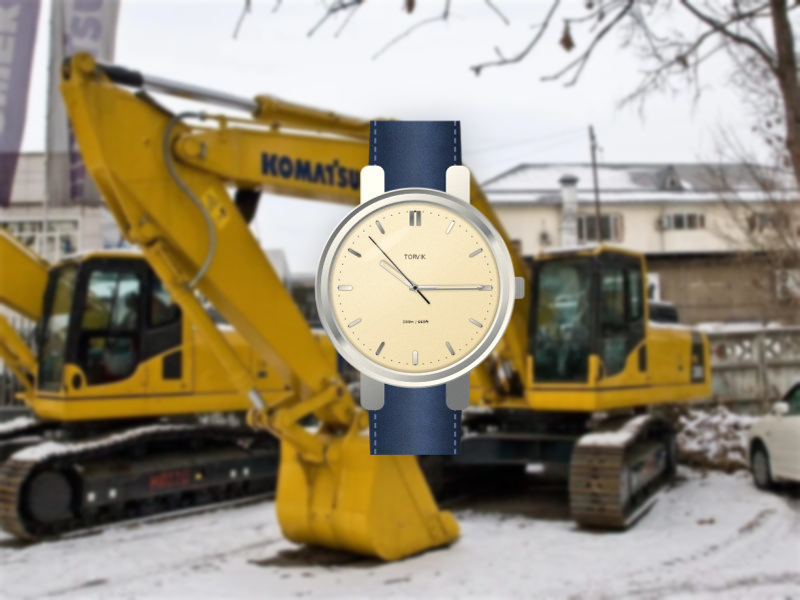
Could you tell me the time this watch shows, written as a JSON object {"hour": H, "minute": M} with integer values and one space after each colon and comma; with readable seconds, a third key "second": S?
{"hour": 10, "minute": 14, "second": 53}
